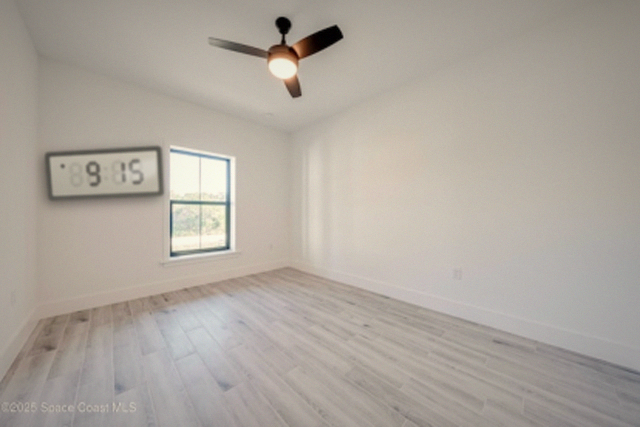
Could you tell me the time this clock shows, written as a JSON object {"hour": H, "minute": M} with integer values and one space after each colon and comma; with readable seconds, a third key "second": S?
{"hour": 9, "minute": 15}
